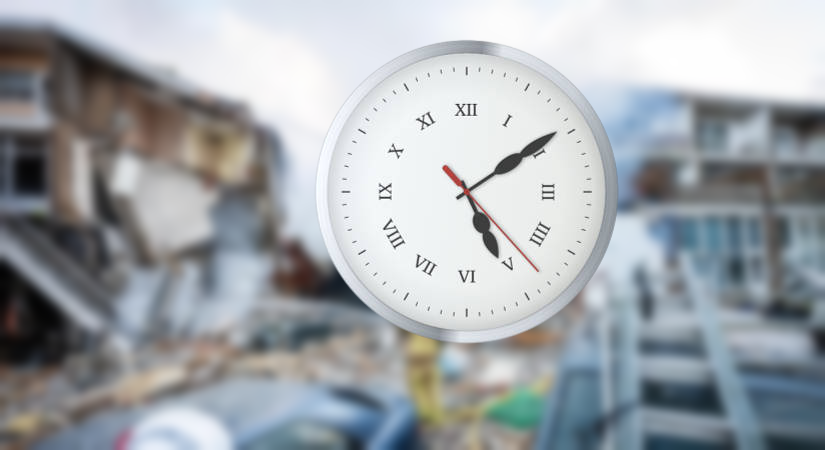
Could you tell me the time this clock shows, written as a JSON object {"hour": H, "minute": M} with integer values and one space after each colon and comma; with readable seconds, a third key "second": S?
{"hour": 5, "minute": 9, "second": 23}
